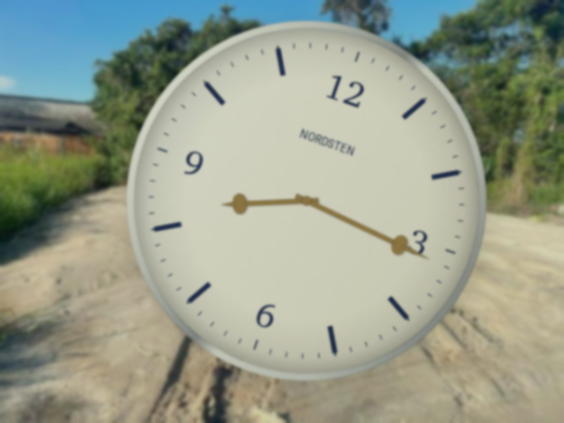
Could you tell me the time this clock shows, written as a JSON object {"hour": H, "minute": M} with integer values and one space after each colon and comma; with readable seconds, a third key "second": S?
{"hour": 8, "minute": 16}
